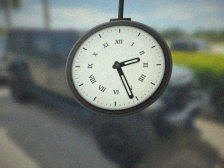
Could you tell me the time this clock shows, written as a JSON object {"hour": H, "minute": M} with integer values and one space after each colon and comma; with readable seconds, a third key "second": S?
{"hour": 2, "minute": 26}
